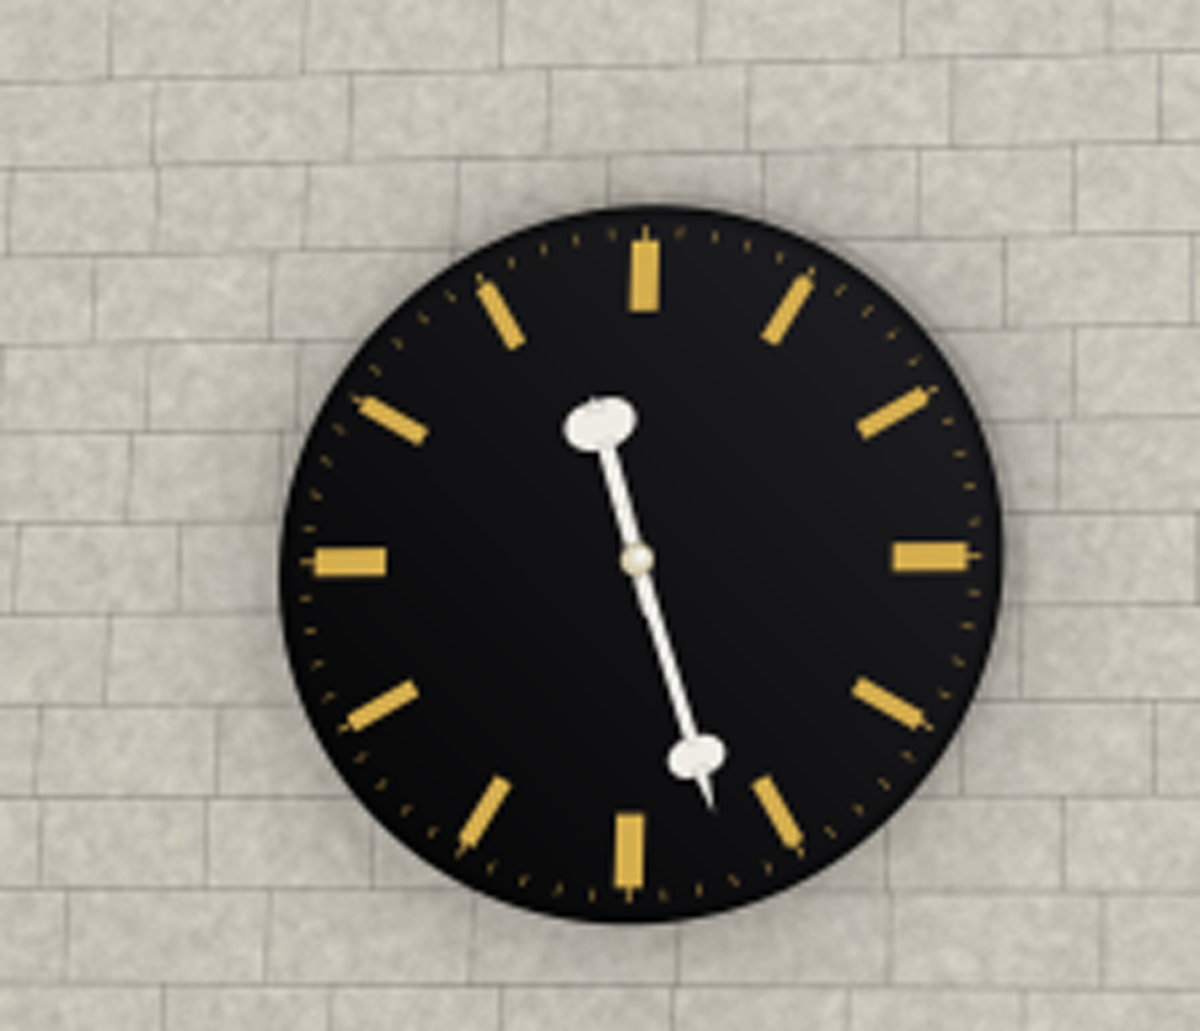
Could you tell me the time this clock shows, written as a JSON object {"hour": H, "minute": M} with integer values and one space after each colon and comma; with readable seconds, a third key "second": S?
{"hour": 11, "minute": 27}
